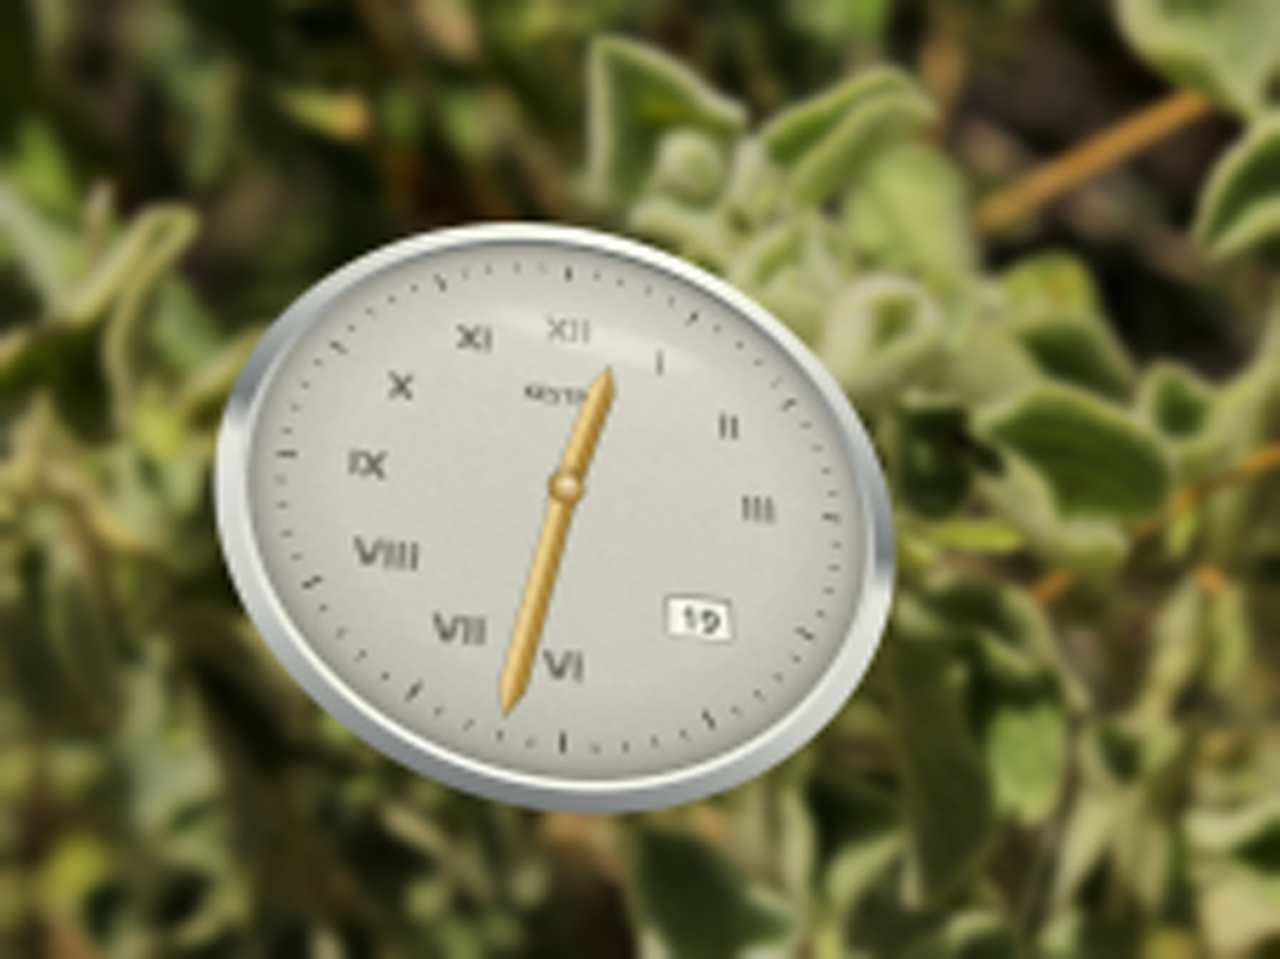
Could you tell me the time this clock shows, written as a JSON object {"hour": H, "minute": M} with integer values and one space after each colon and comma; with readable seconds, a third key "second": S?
{"hour": 12, "minute": 32}
